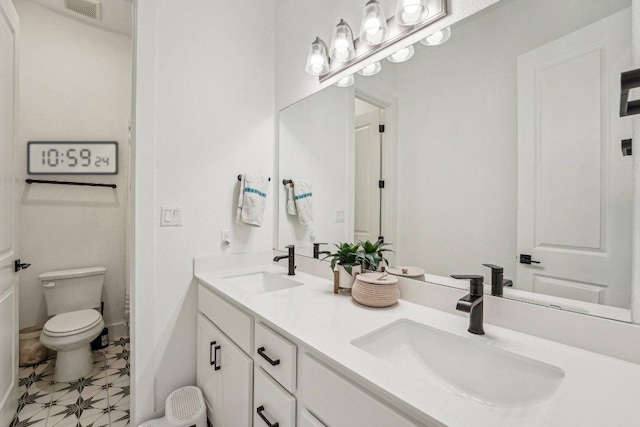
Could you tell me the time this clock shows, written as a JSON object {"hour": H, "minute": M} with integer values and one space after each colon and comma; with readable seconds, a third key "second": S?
{"hour": 10, "minute": 59, "second": 24}
